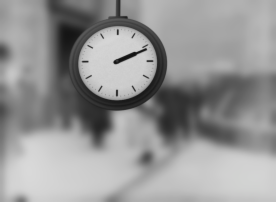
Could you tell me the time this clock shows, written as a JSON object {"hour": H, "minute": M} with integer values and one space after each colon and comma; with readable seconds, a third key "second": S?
{"hour": 2, "minute": 11}
